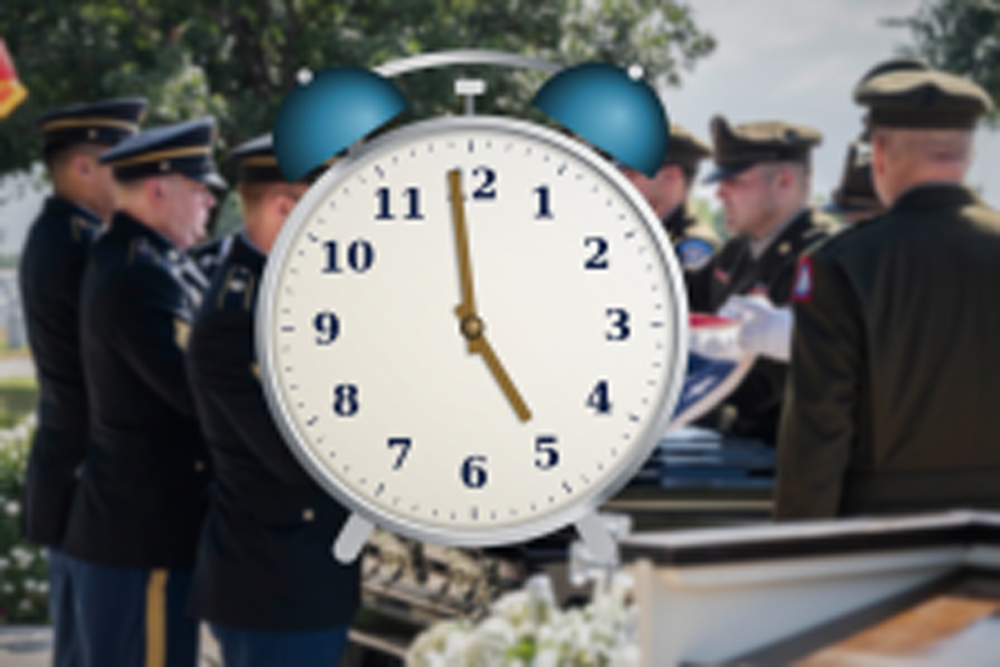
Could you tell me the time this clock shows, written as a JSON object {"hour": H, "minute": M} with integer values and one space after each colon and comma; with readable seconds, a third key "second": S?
{"hour": 4, "minute": 59}
